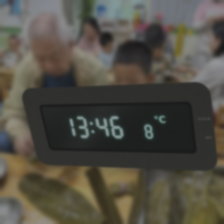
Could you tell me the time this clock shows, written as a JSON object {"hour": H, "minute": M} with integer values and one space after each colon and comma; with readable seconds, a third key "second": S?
{"hour": 13, "minute": 46}
